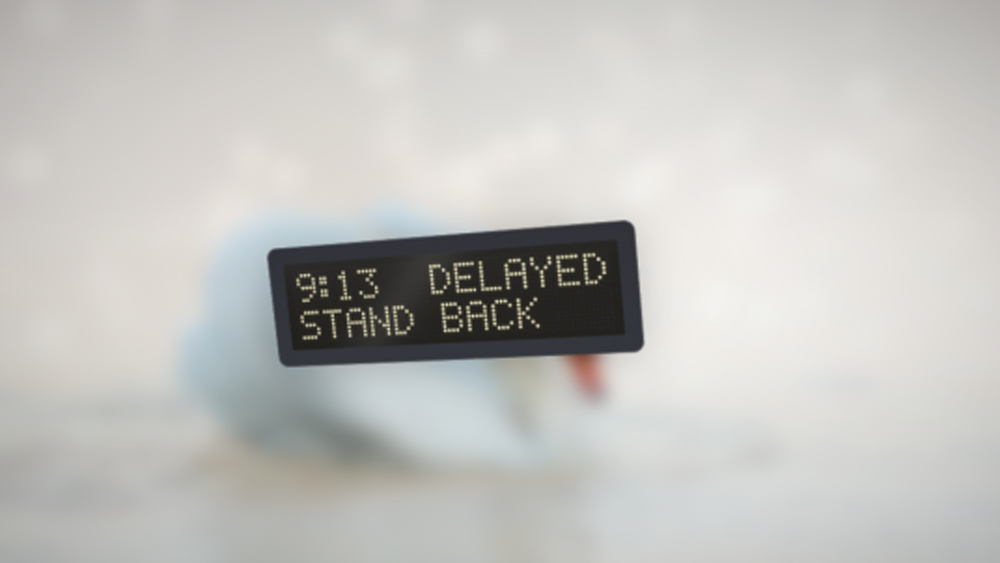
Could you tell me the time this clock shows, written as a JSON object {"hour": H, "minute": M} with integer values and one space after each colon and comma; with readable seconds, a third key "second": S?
{"hour": 9, "minute": 13}
